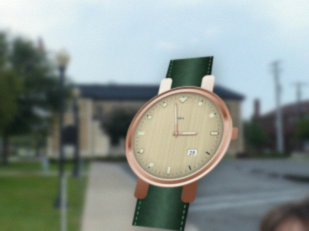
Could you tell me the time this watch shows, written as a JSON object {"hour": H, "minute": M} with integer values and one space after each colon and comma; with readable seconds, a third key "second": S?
{"hour": 2, "minute": 58}
